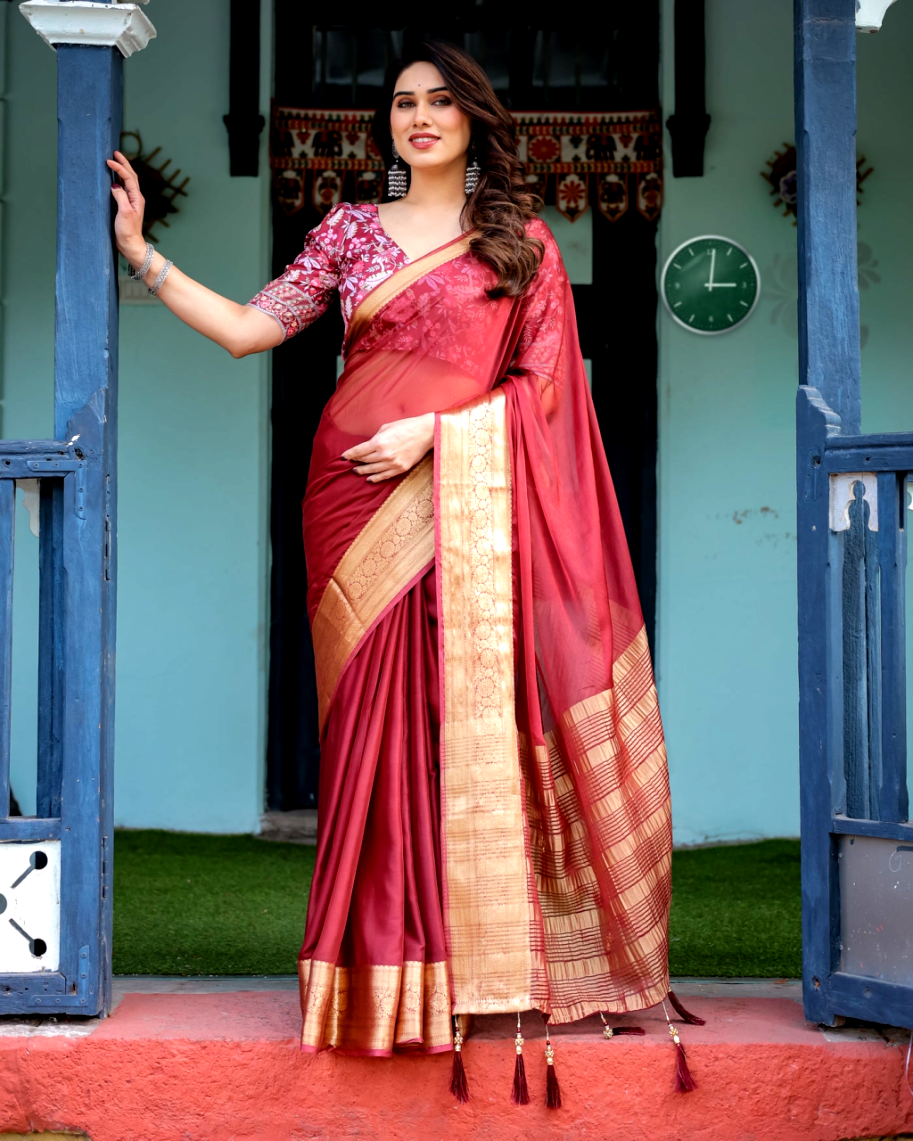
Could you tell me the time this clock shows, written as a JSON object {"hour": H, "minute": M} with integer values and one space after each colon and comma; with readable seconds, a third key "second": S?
{"hour": 3, "minute": 1}
